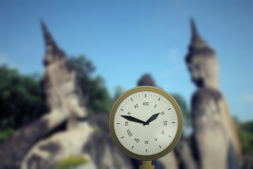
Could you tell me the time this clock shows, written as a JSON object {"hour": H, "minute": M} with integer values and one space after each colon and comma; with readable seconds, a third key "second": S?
{"hour": 1, "minute": 48}
